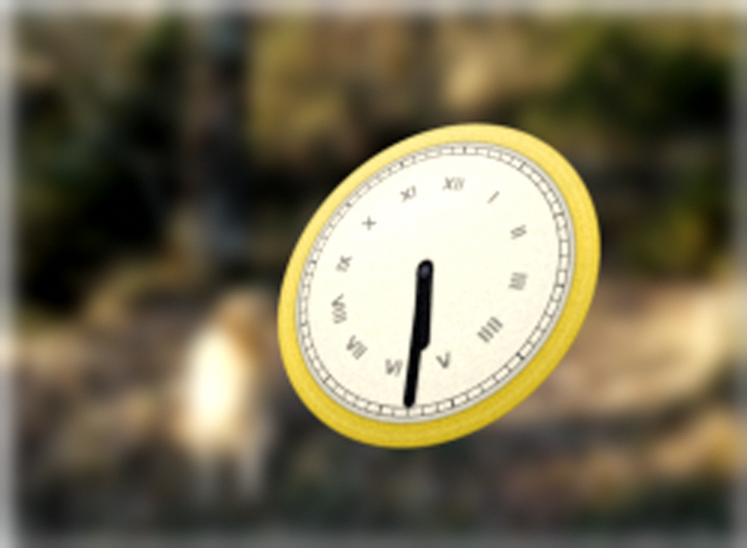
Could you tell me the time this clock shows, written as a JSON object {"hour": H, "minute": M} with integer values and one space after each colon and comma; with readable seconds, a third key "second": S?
{"hour": 5, "minute": 28}
